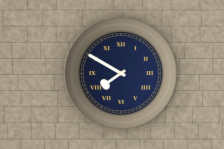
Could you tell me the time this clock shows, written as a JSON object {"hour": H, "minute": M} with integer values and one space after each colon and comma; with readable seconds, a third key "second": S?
{"hour": 7, "minute": 50}
